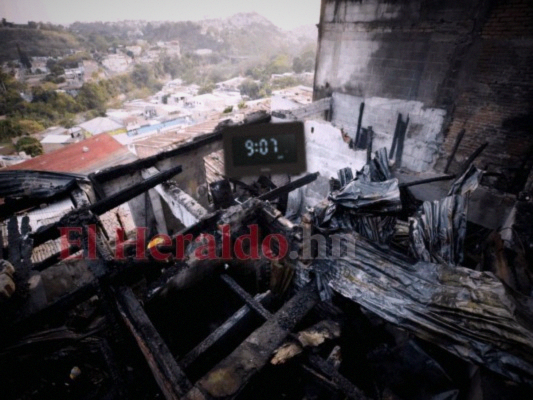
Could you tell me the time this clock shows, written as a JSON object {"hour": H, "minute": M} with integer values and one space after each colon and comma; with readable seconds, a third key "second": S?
{"hour": 9, "minute": 7}
